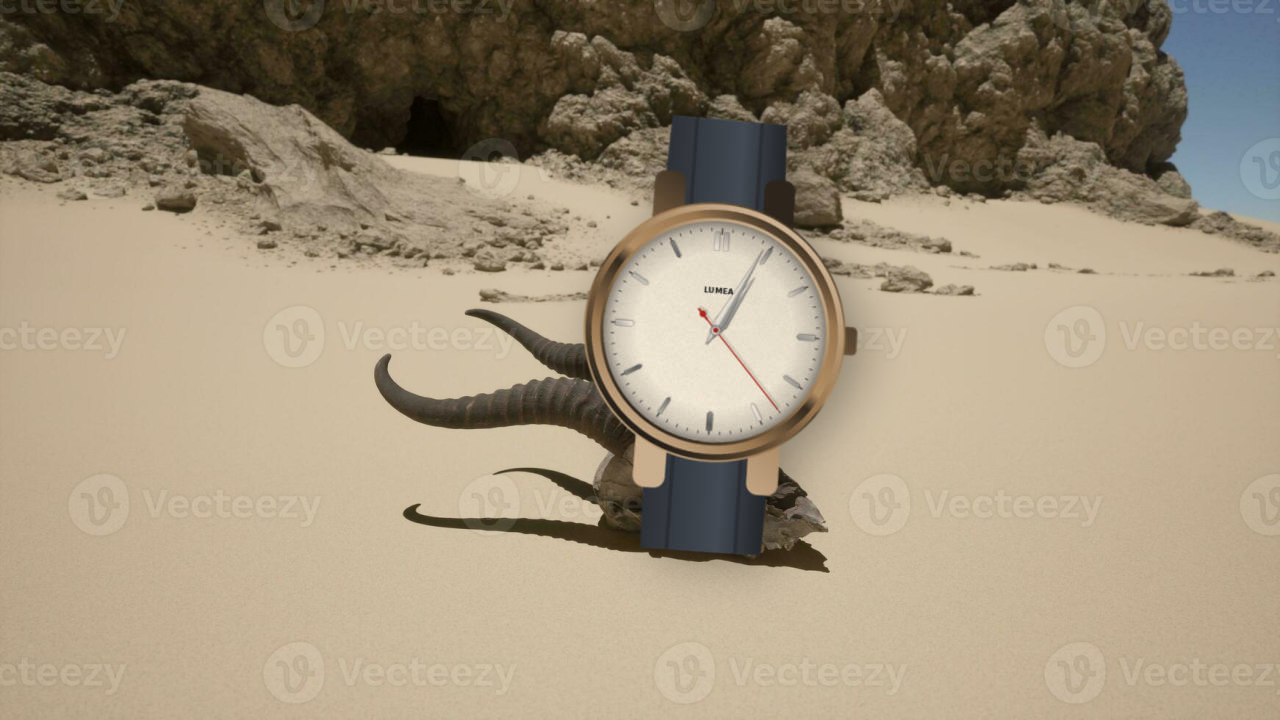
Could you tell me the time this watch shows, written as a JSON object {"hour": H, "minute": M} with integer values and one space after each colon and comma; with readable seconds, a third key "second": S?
{"hour": 1, "minute": 4, "second": 23}
